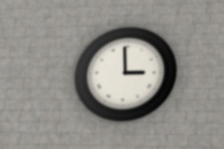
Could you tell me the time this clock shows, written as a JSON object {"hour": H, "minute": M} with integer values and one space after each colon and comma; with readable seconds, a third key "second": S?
{"hour": 2, "minute": 59}
